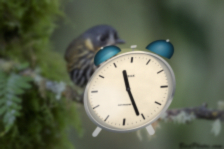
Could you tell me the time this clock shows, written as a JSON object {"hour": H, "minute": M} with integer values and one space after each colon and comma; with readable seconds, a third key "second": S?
{"hour": 11, "minute": 26}
